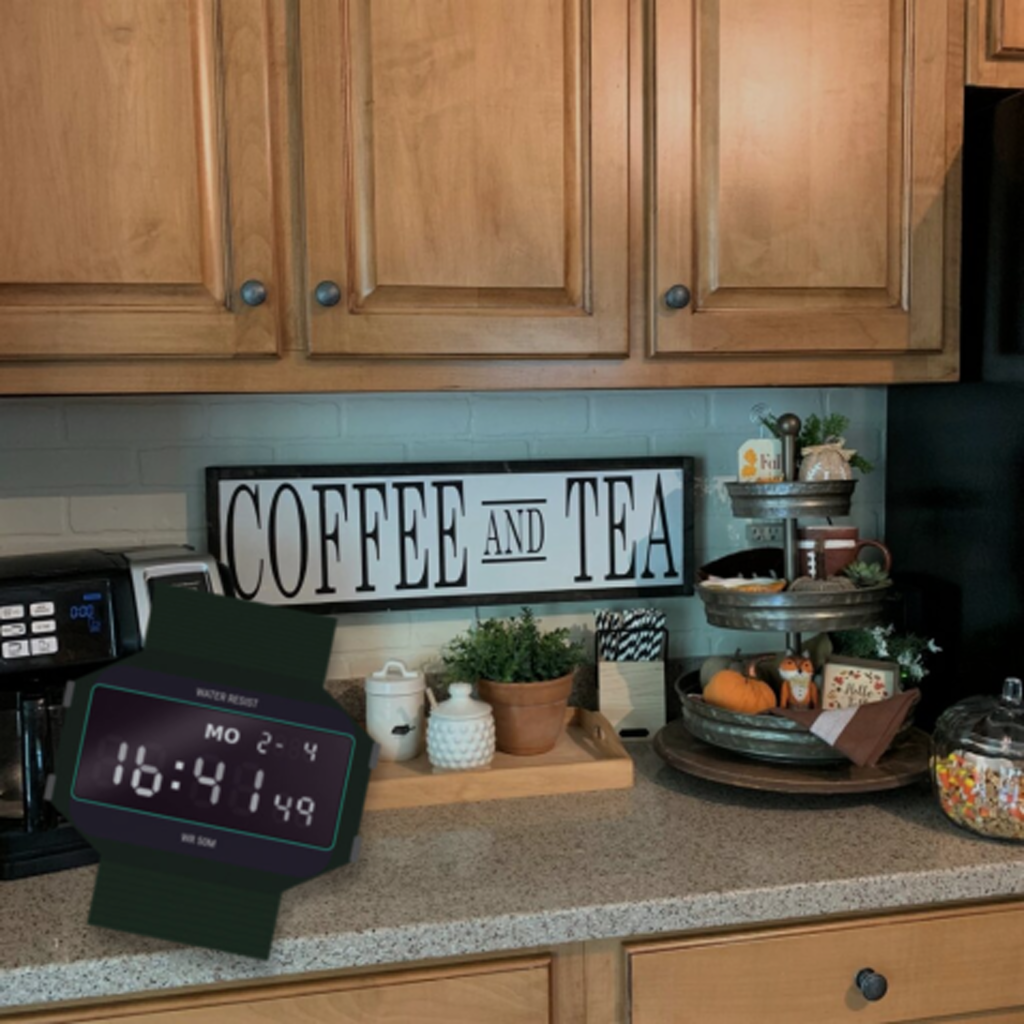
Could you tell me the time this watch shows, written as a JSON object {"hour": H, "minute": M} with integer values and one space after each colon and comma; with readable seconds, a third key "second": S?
{"hour": 16, "minute": 41, "second": 49}
